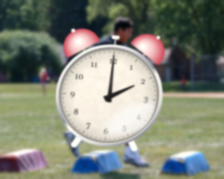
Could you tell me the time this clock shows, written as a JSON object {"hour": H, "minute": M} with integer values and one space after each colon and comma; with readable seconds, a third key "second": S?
{"hour": 2, "minute": 0}
